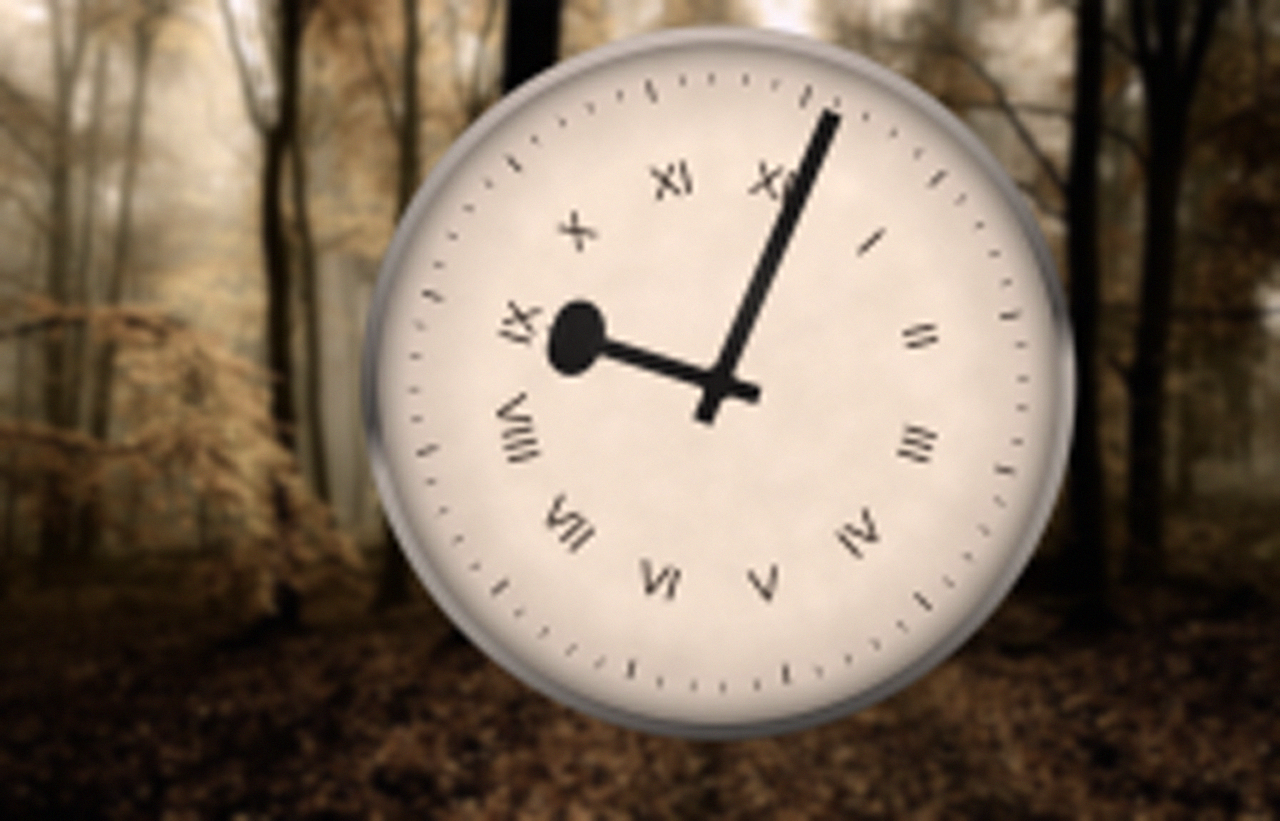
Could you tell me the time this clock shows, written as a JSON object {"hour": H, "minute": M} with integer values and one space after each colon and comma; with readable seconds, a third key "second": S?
{"hour": 9, "minute": 1}
